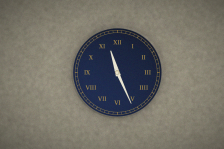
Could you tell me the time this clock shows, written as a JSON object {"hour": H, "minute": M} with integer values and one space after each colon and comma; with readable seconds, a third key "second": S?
{"hour": 11, "minute": 26}
